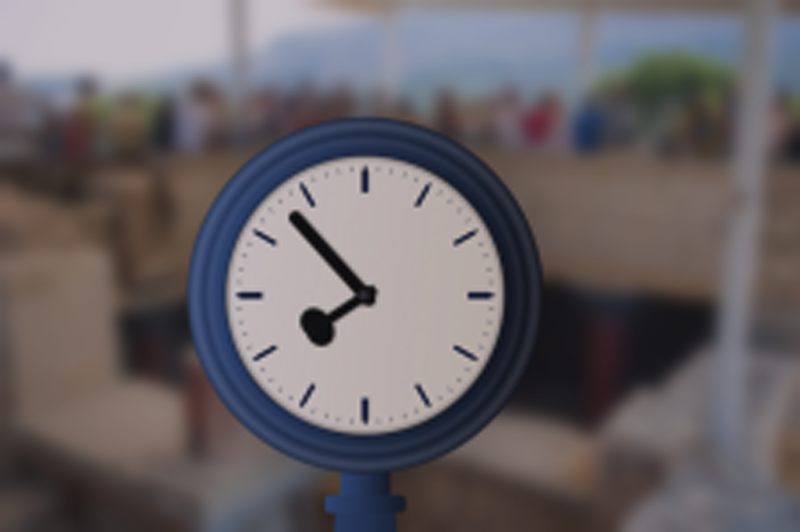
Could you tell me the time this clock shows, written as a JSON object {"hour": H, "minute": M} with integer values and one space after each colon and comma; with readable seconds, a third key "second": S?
{"hour": 7, "minute": 53}
